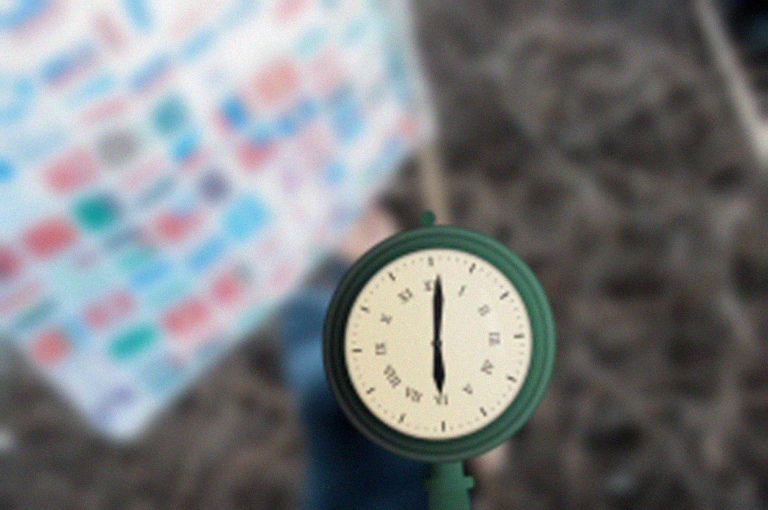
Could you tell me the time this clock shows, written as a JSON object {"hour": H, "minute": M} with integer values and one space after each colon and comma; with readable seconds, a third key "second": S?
{"hour": 6, "minute": 1}
